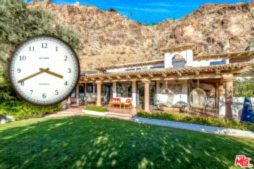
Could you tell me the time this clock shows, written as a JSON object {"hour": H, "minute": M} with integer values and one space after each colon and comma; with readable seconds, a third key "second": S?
{"hour": 3, "minute": 41}
